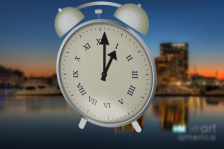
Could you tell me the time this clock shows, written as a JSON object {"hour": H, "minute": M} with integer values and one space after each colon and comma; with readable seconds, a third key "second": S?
{"hour": 1, "minute": 1}
